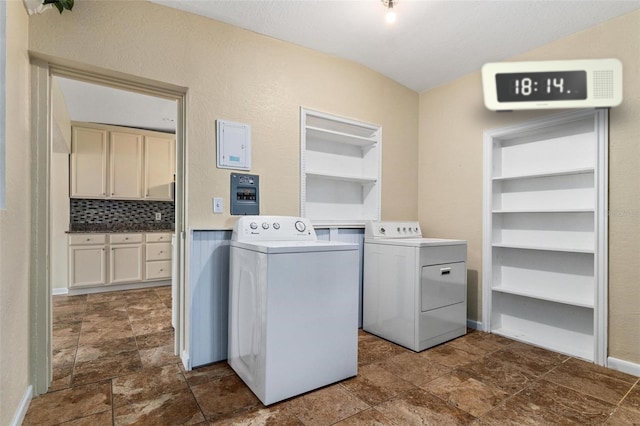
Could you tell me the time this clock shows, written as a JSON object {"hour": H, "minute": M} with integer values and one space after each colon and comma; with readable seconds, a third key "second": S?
{"hour": 18, "minute": 14}
